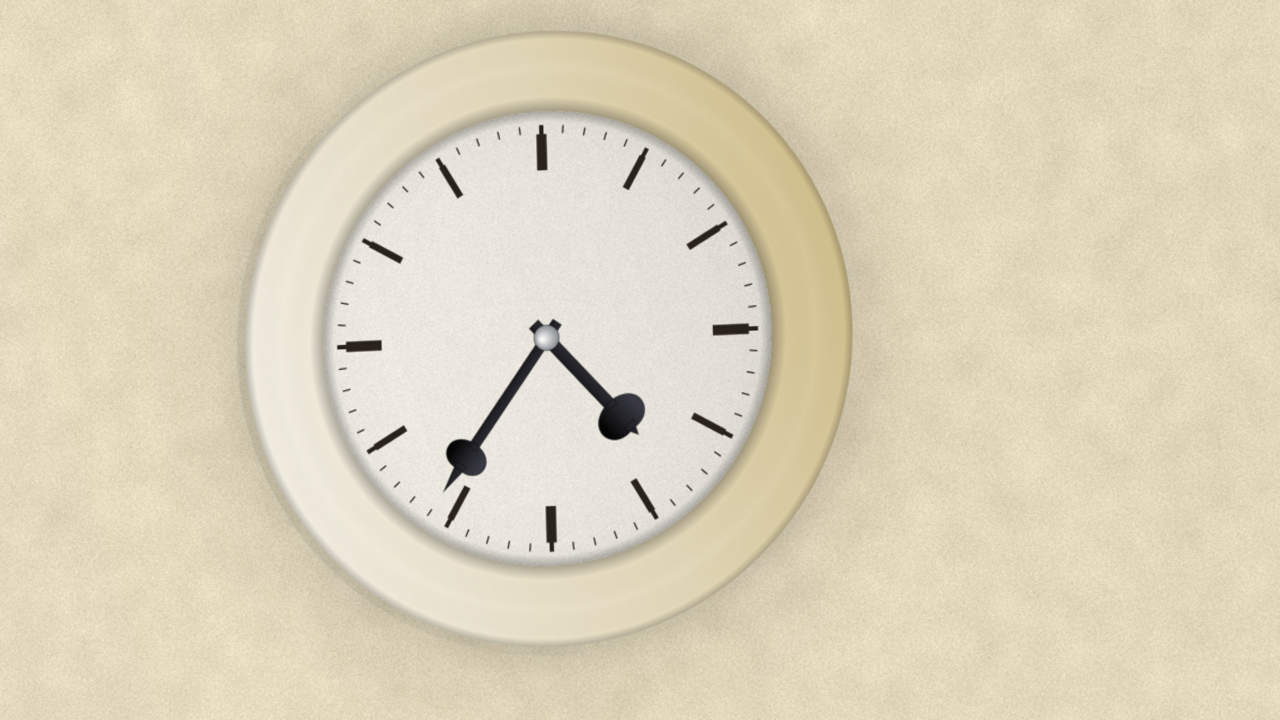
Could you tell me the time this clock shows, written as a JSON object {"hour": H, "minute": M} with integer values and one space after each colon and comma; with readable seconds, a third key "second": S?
{"hour": 4, "minute": 36}
